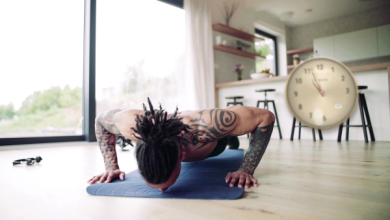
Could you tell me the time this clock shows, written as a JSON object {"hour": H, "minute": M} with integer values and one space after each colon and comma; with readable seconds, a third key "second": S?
{"hour": 10, "minute": 57}
